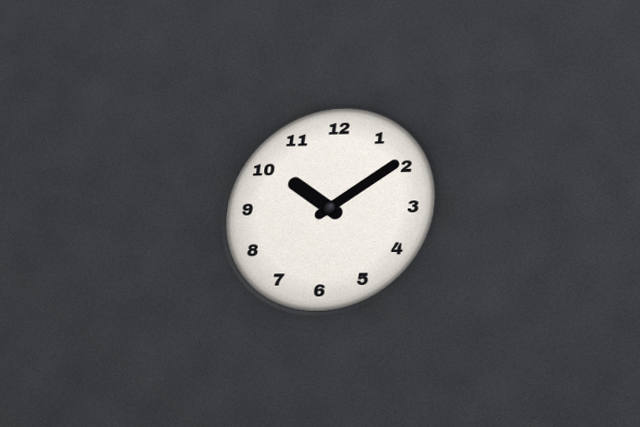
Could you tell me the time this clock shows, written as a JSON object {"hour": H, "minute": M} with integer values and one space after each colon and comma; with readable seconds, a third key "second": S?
{"hour": 10, "minute": 9}
